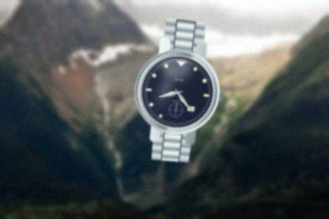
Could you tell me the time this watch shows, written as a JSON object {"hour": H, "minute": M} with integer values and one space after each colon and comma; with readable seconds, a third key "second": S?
{"hour": 8, "minute": 23}
